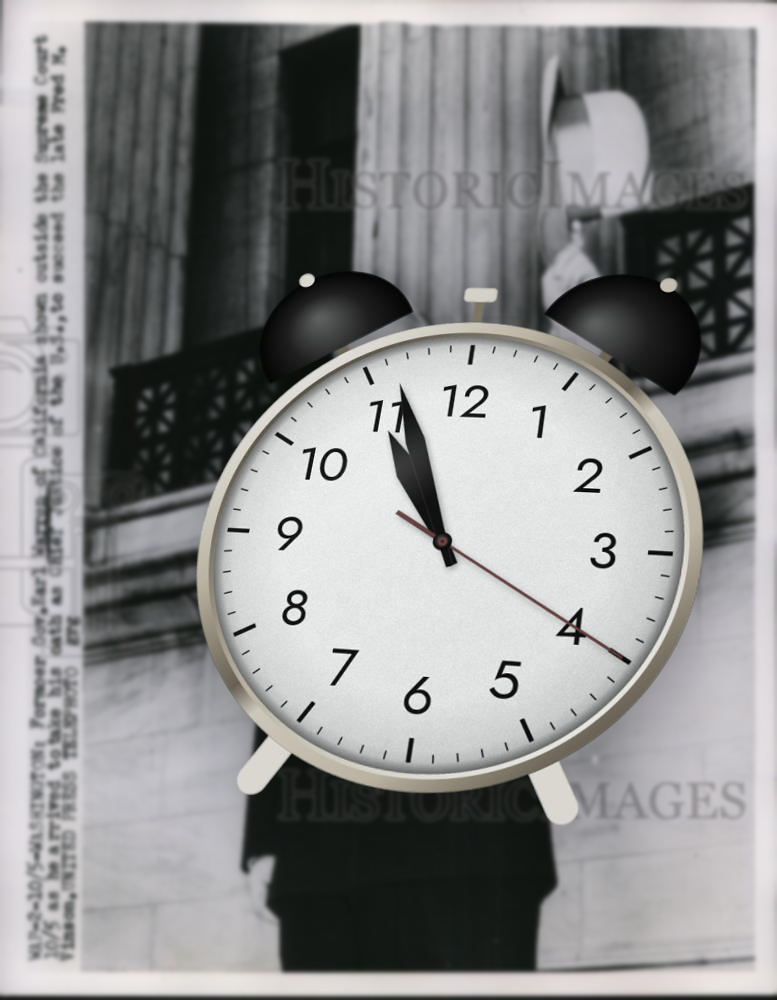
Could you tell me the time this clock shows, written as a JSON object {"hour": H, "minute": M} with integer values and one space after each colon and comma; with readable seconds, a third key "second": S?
{"hour": 10, "minute": 56, "second": 20}
